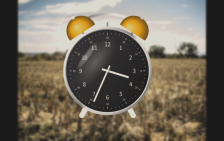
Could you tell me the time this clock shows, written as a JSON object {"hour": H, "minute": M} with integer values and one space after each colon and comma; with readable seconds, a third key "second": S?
{"hour": 3, "minute": 34}
